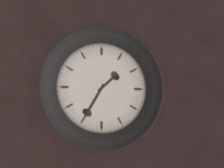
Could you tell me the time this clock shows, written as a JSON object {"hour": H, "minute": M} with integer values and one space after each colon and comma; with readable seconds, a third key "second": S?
{"hour": 1, "minute": 35}
